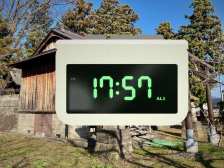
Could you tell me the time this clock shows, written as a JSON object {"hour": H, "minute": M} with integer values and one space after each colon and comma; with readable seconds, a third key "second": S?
{"hour": 17, "minute": 57}
